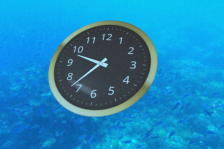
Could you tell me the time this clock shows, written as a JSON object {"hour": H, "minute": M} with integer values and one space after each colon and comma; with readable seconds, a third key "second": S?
{"hour": 9, "minute": 37}
